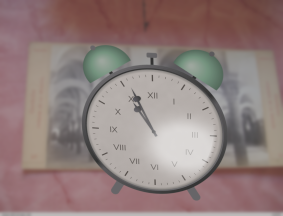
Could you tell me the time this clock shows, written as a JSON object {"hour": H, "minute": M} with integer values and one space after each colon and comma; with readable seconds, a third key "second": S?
{"hour": 10, "minute": 56}
